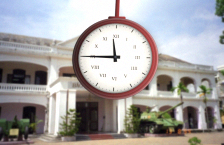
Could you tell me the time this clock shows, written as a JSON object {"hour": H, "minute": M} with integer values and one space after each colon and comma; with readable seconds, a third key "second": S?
{"hour": 11, "minute": 45}
